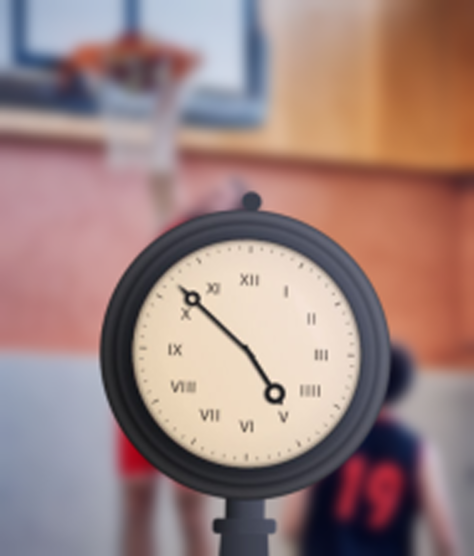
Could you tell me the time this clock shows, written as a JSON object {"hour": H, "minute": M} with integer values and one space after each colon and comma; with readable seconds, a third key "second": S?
{"hour": 4, "minute": 52}
